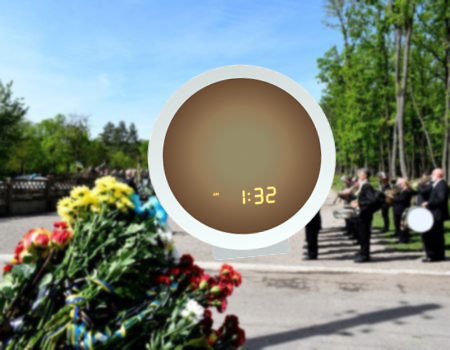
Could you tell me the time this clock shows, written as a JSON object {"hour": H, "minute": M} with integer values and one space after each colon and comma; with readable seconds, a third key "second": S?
{"hour": 1, "minute": 32}
